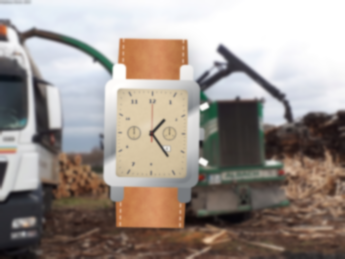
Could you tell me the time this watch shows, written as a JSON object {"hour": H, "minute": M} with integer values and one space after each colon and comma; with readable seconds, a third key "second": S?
{"hour": 1, "minute": 24}
